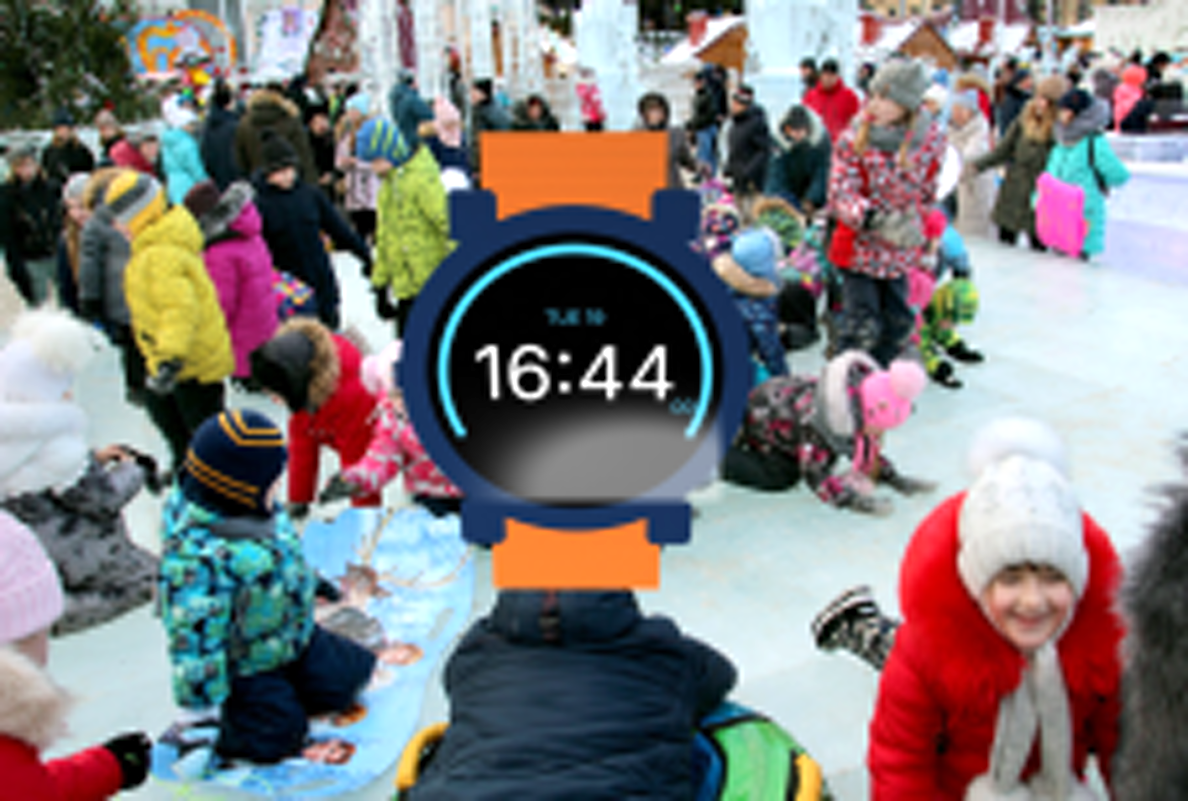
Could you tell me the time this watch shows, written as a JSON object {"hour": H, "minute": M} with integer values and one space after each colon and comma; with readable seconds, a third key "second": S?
{"hour": 16, "minute": 44}
